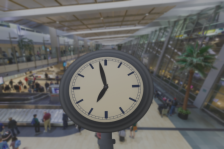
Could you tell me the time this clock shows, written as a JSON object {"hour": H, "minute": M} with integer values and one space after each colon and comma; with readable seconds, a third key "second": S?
{"hour": 6, "minute": 58}
